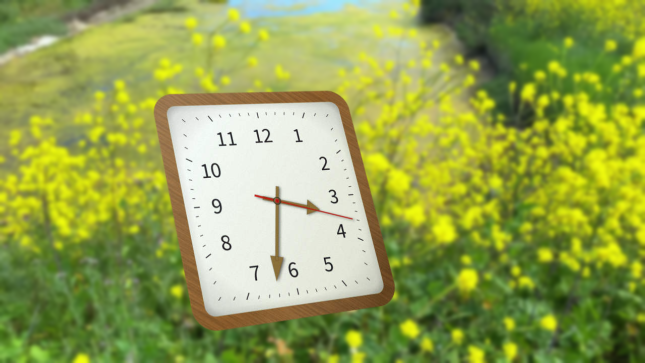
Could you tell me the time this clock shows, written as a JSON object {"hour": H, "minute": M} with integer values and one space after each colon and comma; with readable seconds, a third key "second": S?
{"hour": 3, "minute": 32, "second": 18}
